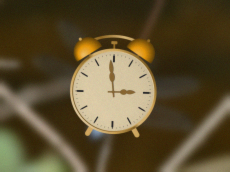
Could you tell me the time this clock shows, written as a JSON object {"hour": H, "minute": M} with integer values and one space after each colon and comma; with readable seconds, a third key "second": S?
{"hour": 2, "minute": 59}
